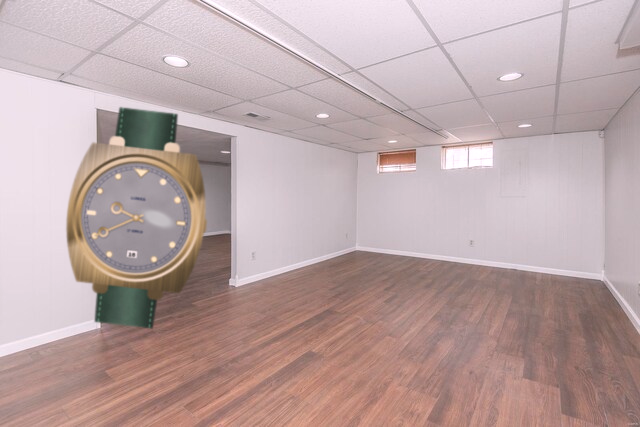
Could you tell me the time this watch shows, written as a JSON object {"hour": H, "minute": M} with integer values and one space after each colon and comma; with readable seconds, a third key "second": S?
{"hour": 9, "minute": 40}
